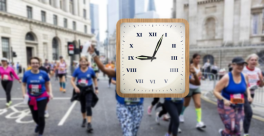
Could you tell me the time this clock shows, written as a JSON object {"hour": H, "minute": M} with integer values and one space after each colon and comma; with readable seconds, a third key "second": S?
{"hour": 9, "minute": 4}
